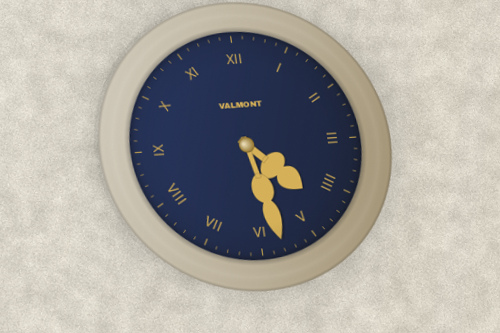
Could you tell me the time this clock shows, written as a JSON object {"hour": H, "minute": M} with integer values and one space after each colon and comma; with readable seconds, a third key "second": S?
{"hour": 4, "minute": 28}
